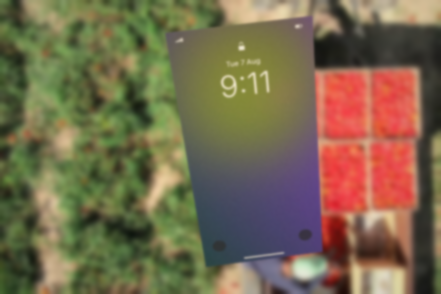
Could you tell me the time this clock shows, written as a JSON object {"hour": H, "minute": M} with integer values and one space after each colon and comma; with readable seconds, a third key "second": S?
{"hour": 9, "minute": 11}
